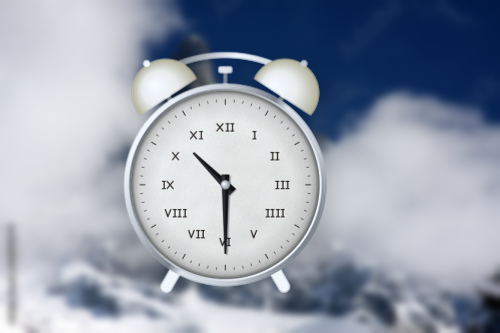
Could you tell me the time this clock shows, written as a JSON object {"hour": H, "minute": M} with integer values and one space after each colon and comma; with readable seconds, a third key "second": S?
{"hour": 10, "minute": 30}
